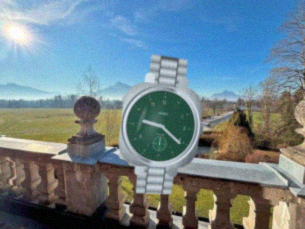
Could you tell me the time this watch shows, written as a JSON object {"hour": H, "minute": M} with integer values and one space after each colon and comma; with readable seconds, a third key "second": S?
{"hour": 9, "minute": 21}
